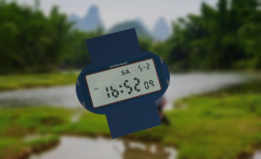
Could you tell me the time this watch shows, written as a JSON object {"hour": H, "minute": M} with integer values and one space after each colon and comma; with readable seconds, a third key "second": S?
{"hour": 16, "minute": 52, "second": 9}
